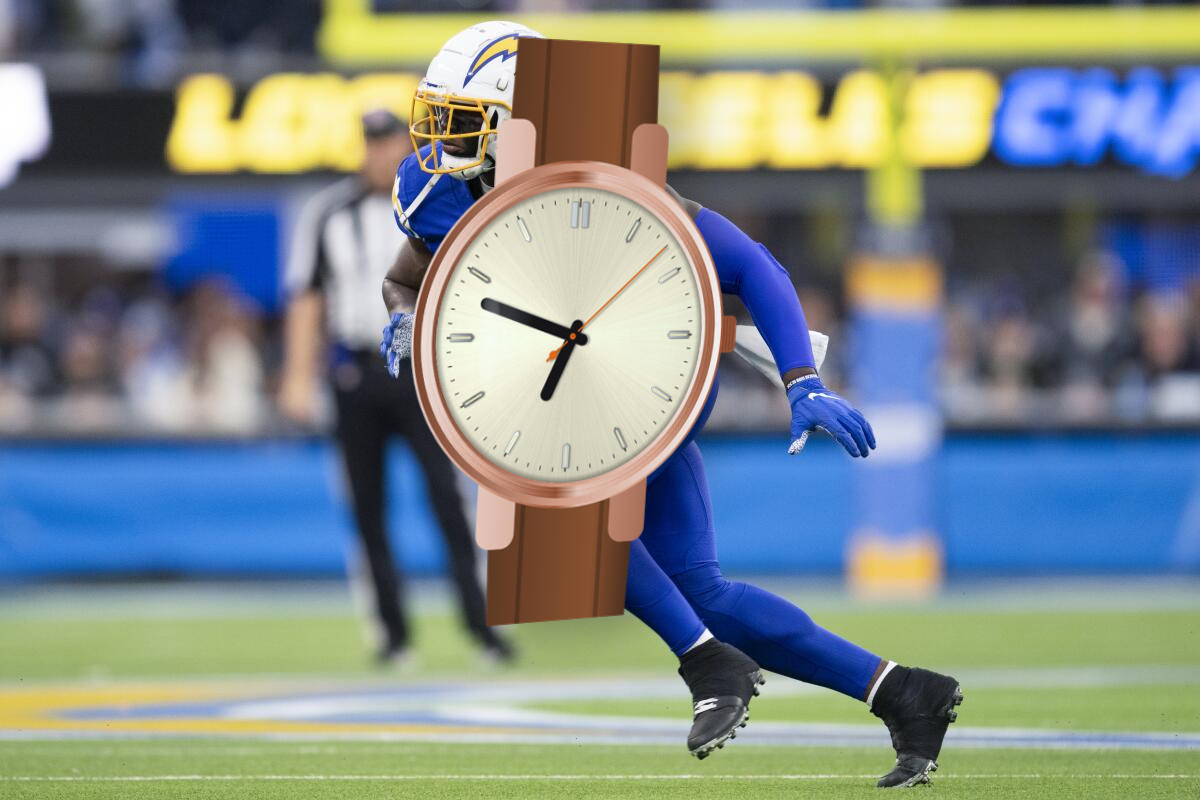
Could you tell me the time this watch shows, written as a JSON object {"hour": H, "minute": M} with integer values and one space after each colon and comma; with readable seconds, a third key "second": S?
{"hour": 6, "minute": 48, "second": 8}
